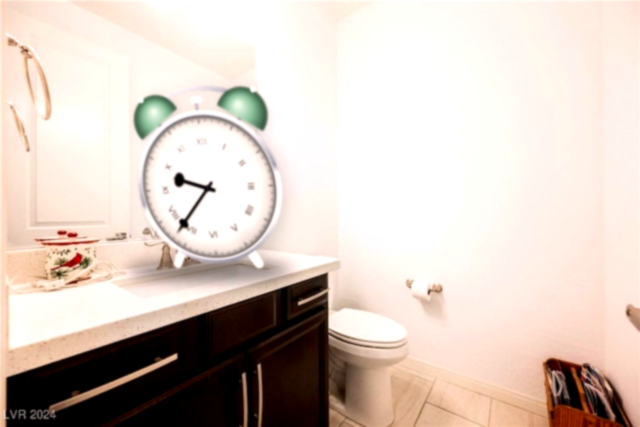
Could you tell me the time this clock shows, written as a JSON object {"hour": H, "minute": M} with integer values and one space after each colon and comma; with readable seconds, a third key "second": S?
{"hour": 9, "minute": 37}
